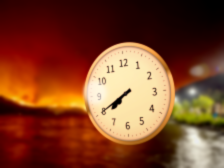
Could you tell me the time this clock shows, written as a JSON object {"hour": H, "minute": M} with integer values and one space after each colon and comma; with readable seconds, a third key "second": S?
{"hour": 7, "minute": 40}
